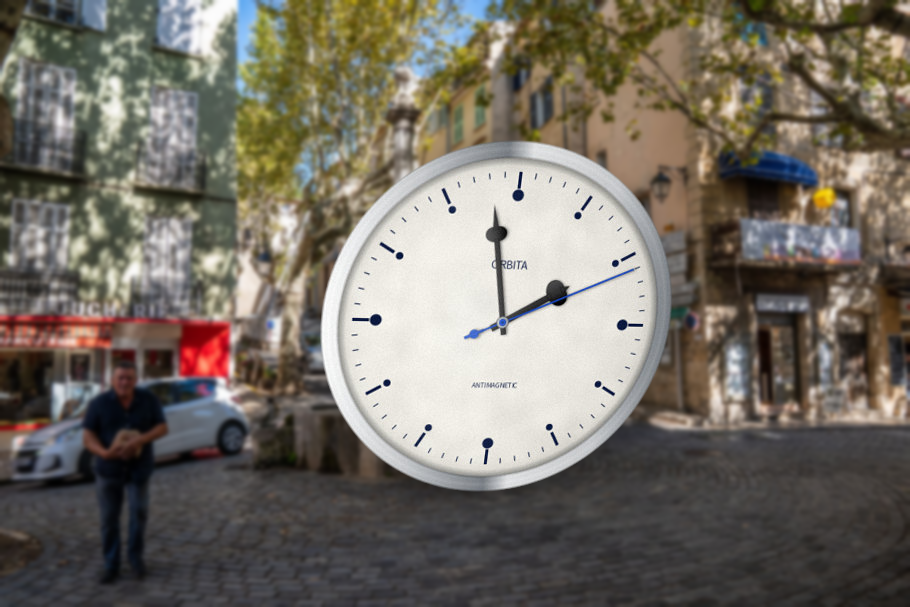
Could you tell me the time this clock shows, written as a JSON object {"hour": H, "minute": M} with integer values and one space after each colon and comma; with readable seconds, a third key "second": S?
{"hour": 1, "minute": 58, "second": 11}
